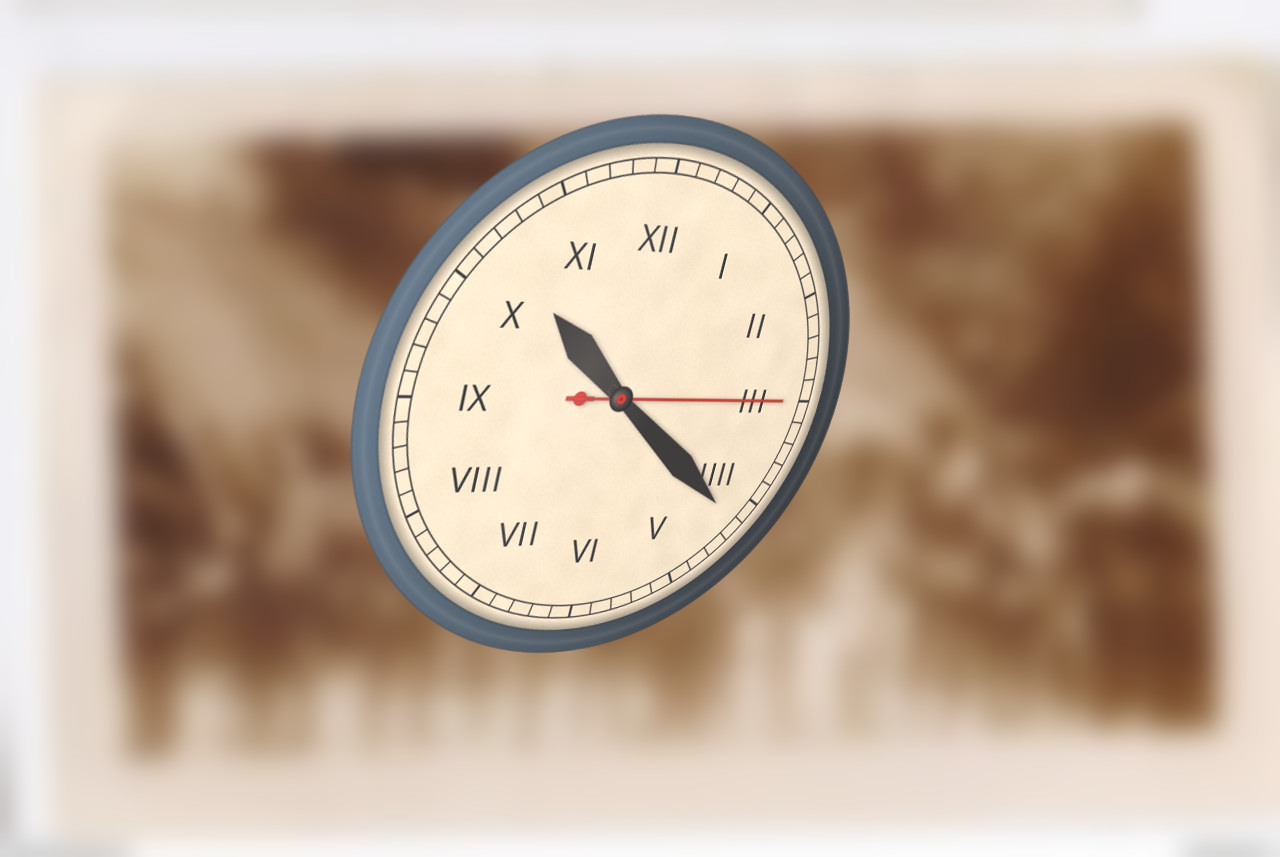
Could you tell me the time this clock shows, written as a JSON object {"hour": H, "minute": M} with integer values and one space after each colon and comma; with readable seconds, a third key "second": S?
{"hour": 10, "minute": 21, "second": 15}
